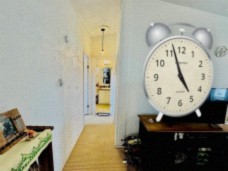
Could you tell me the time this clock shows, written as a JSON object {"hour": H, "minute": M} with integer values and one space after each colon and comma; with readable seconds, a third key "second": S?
{"hour": 4, "minute": 57}
